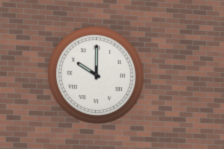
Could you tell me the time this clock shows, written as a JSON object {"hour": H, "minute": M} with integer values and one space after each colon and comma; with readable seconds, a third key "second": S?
{"hour": 10, "minute": 0}
